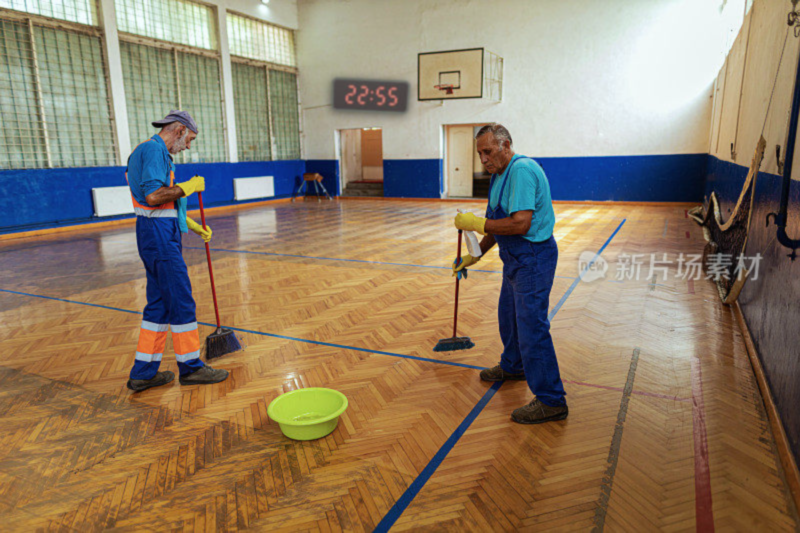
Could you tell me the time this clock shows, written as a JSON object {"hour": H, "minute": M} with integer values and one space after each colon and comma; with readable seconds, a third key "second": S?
{"hour": 22, "minute": 55}
